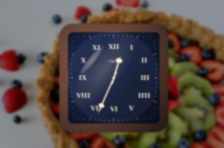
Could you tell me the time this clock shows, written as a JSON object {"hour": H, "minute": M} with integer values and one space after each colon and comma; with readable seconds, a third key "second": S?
{"hour": 12, "minute": 34}
